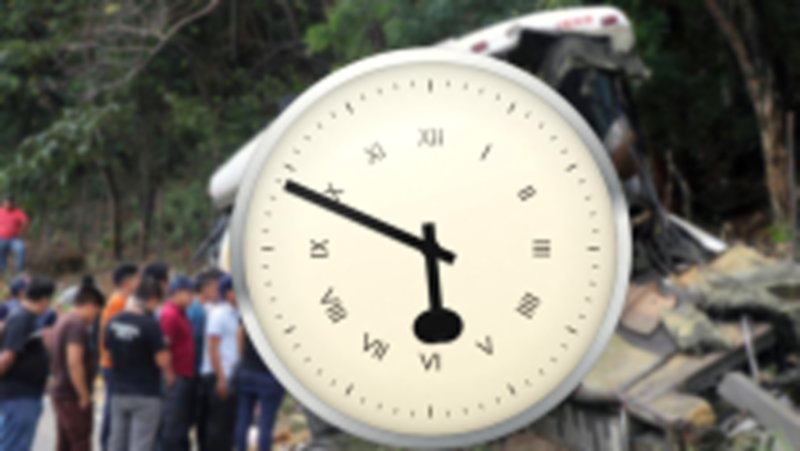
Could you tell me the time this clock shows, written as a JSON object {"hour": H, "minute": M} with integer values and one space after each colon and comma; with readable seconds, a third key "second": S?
{"hour": 5, "minute": 49}
